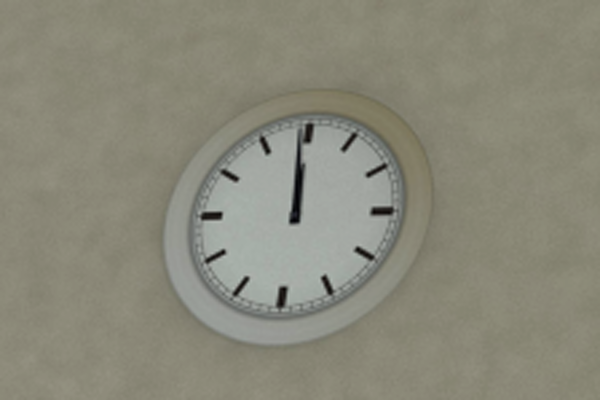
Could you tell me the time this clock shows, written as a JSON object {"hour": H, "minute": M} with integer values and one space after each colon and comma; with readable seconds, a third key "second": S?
{"hour": 11, "minute": 59}
